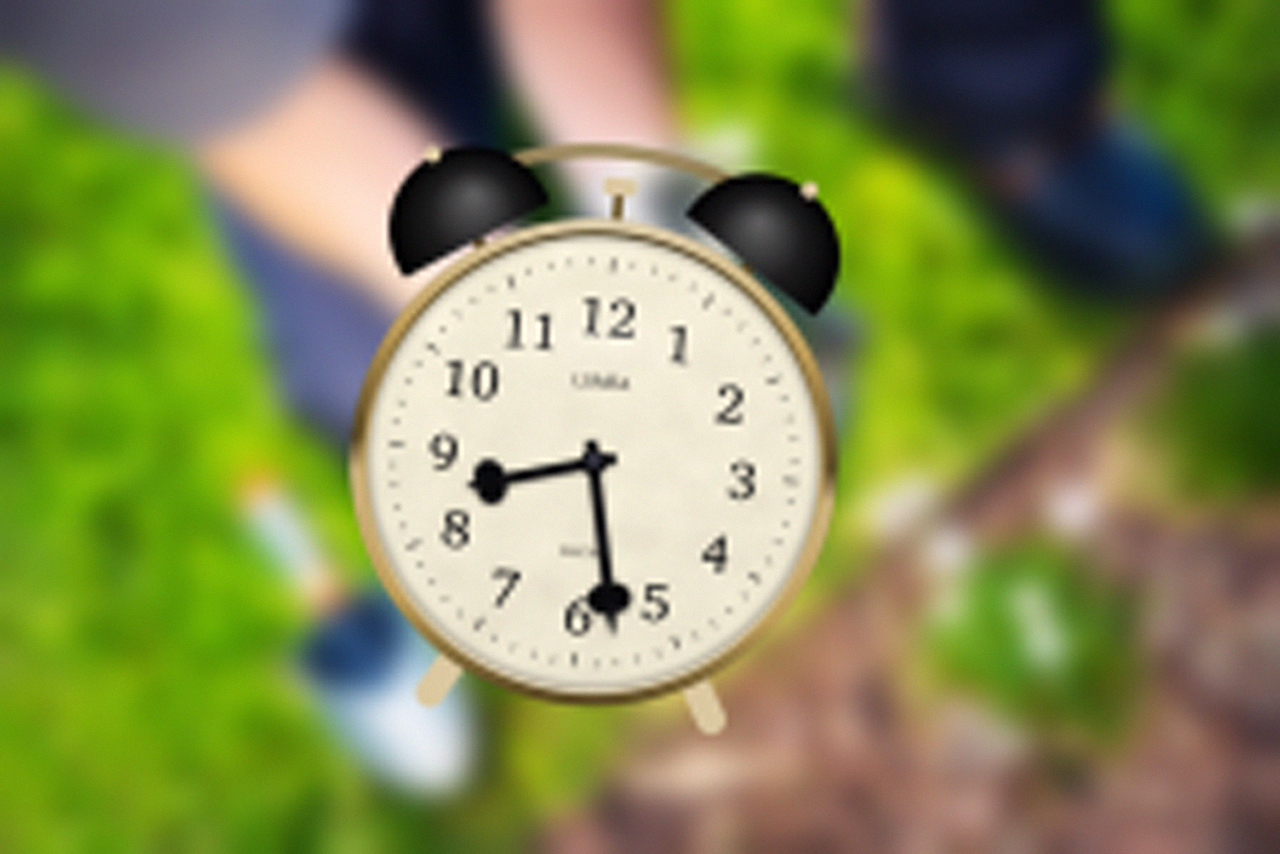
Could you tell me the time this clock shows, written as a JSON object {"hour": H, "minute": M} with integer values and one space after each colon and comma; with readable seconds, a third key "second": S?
{"hour": 8, "minute": 28}
